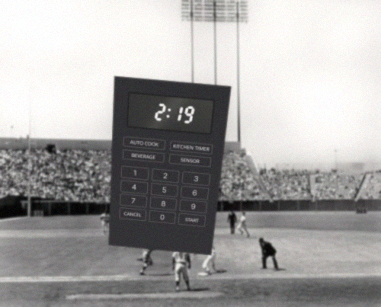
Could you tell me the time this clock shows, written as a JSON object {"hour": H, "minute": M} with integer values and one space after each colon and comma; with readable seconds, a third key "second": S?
{"hour": 2, "minute": 19}
